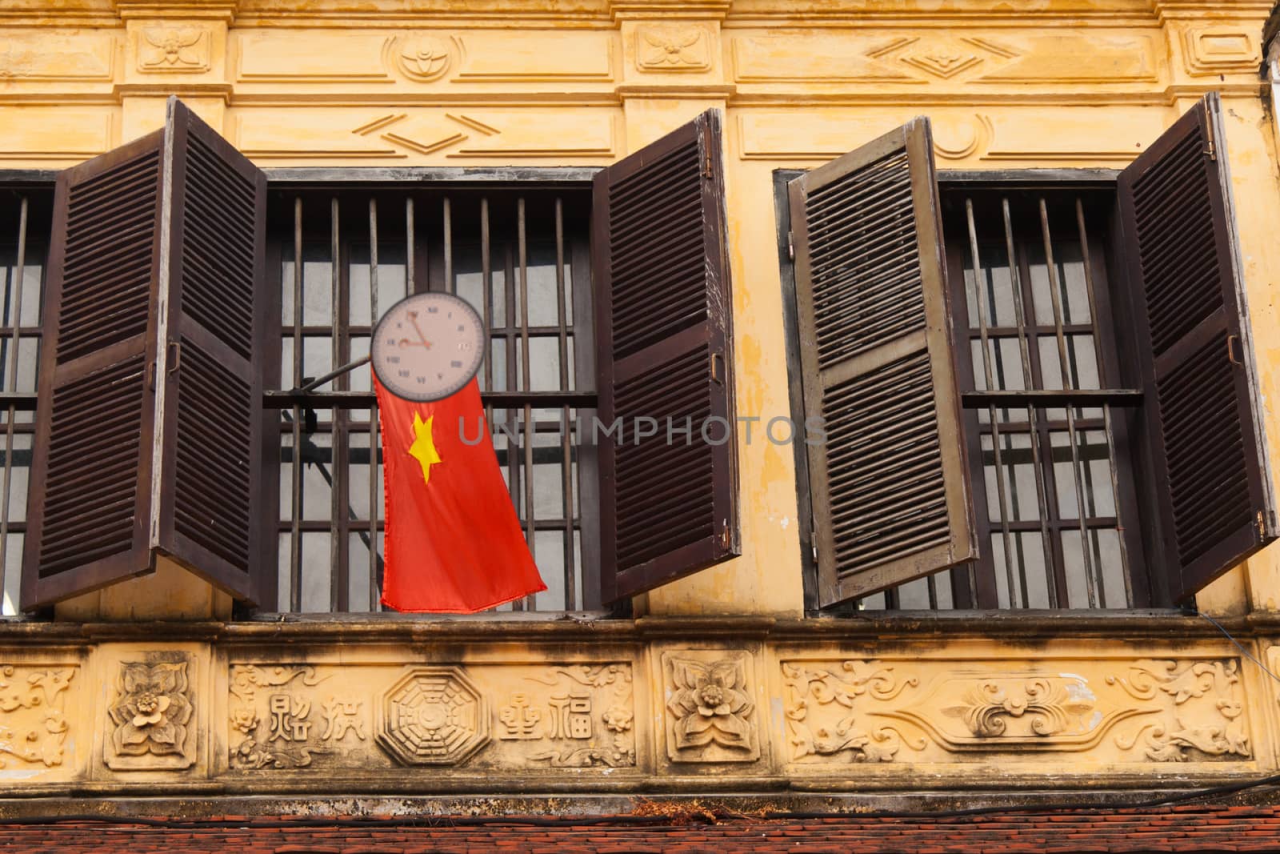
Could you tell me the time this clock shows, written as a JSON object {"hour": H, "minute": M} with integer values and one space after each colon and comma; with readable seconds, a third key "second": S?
{"hour": 8, "minute": 54}
